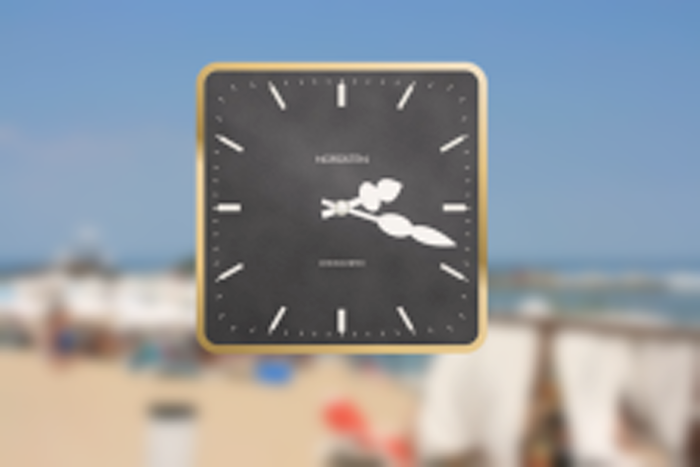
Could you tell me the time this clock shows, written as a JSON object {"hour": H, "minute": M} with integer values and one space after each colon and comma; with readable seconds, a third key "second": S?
{"hour": 2, "minute": 18}
